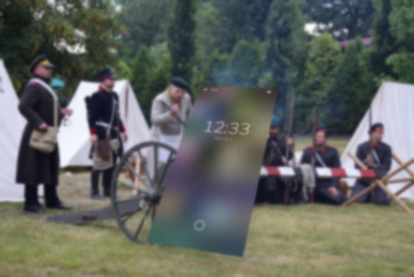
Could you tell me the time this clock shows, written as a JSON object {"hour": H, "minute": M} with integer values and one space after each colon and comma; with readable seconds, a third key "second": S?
{"hour": 12, "minute": 33}
